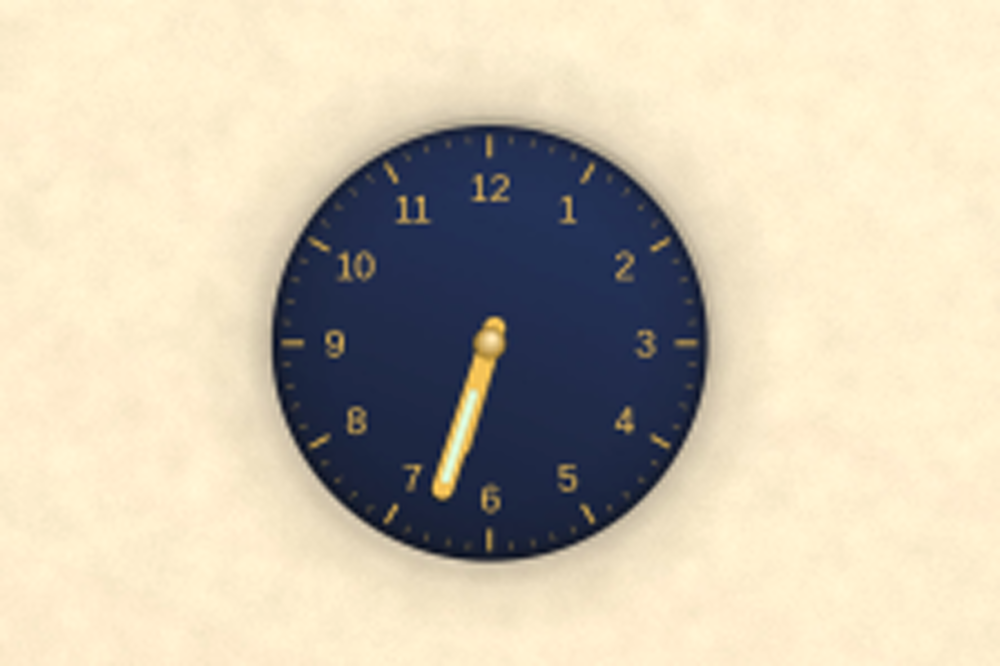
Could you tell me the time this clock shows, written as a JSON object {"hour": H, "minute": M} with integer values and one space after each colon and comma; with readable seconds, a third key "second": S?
{"hour": 6, "minute": 33}
